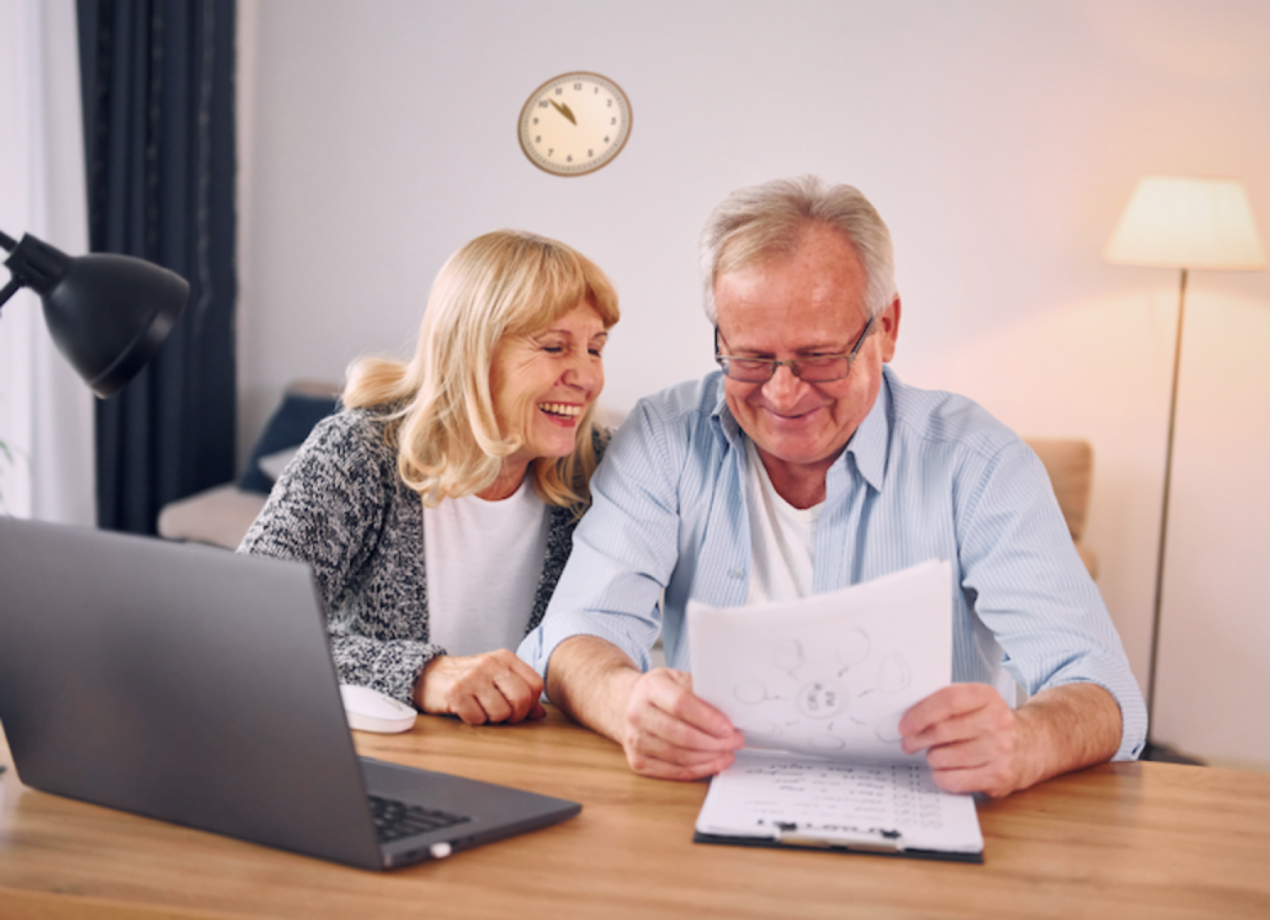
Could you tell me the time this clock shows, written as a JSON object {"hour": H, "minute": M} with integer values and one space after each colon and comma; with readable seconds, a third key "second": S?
{"hour": 10, "minute": 52}
